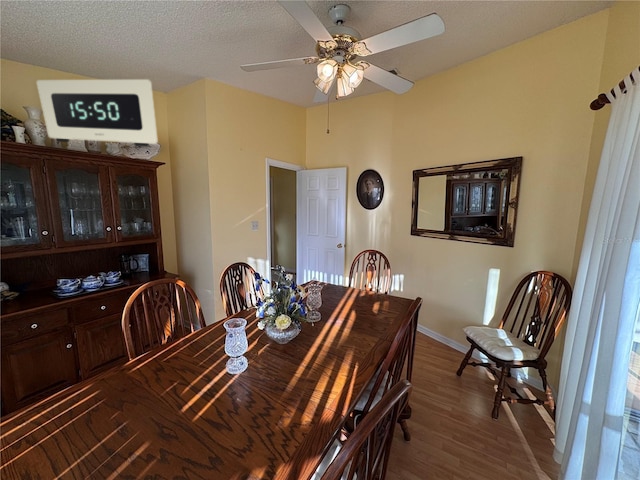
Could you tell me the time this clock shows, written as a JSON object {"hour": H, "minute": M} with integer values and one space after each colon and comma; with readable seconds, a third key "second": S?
{"hour": 15, "minute": 50}
